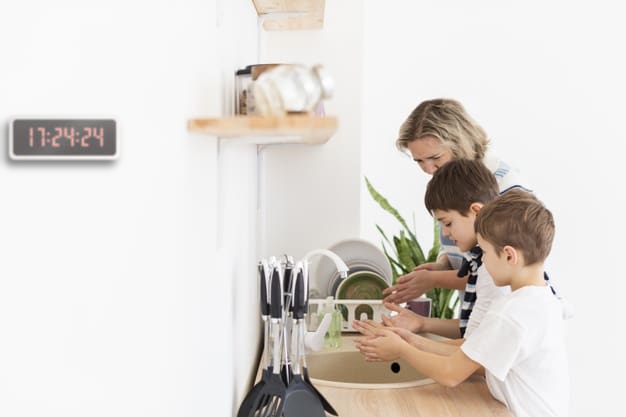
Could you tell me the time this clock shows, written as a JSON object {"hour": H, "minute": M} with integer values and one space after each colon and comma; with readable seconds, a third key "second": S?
{"hour": 17, "minute": 24, "second": 24}
